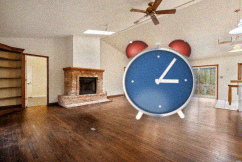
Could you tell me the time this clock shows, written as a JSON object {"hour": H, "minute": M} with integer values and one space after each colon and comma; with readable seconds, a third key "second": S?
{"hour": 3, "minute": 6}
